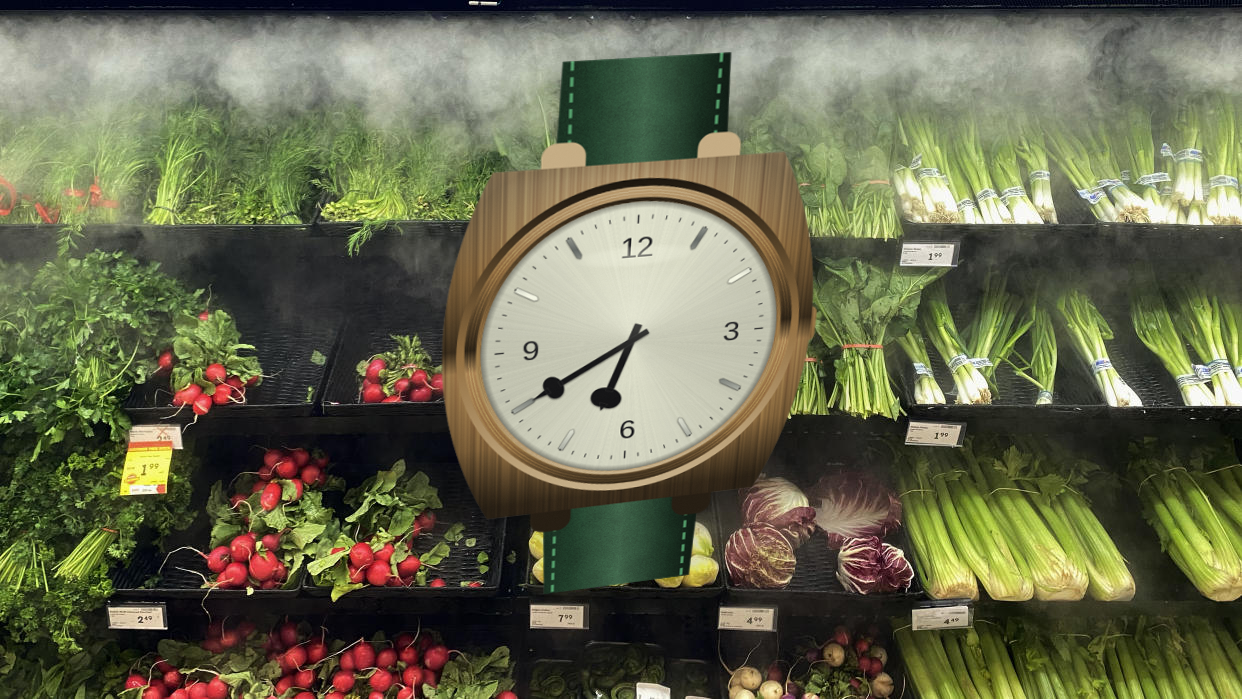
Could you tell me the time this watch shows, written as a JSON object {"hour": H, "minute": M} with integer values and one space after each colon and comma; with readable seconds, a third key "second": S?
{"hour": 6, "minute": 40}
